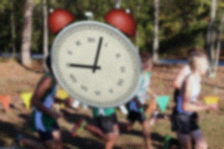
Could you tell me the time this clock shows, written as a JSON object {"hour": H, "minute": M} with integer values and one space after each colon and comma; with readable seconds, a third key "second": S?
{"hour": 9, "minute": 3}
